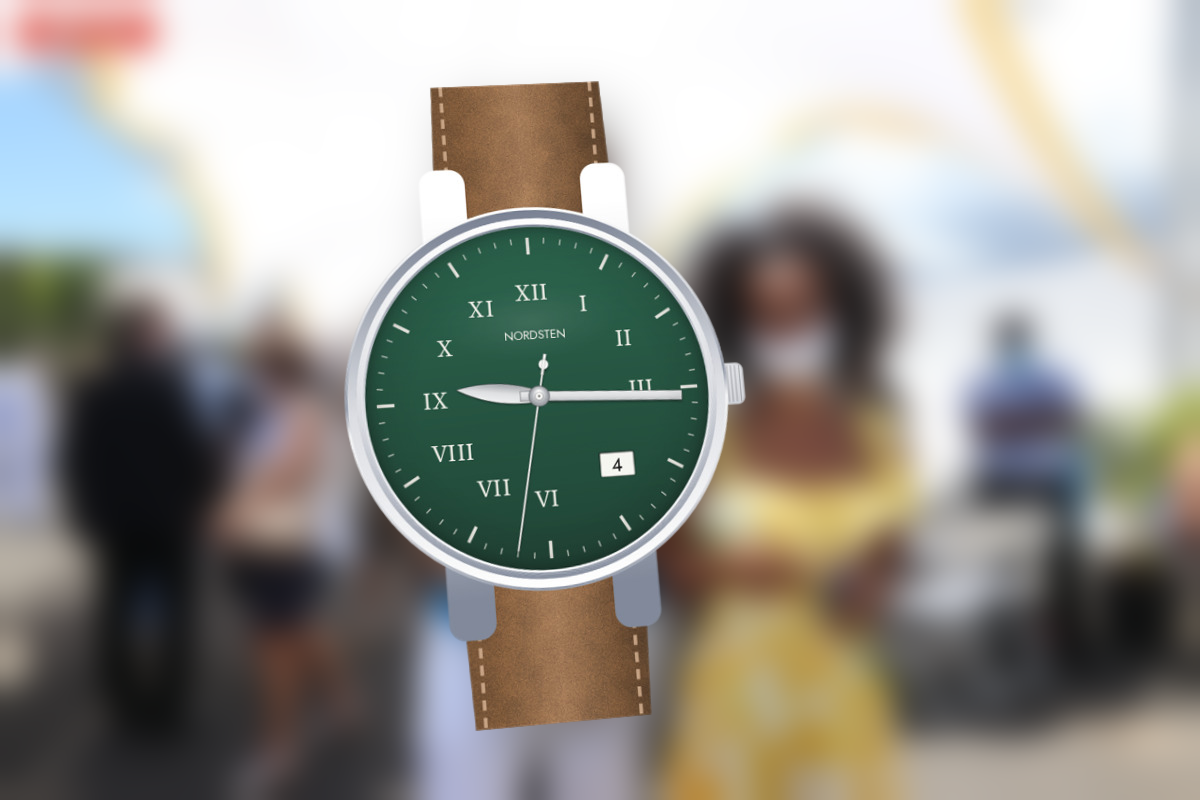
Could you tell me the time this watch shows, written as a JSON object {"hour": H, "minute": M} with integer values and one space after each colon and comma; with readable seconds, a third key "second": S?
{"hour": 9, "minute": 15, "second": 32}
